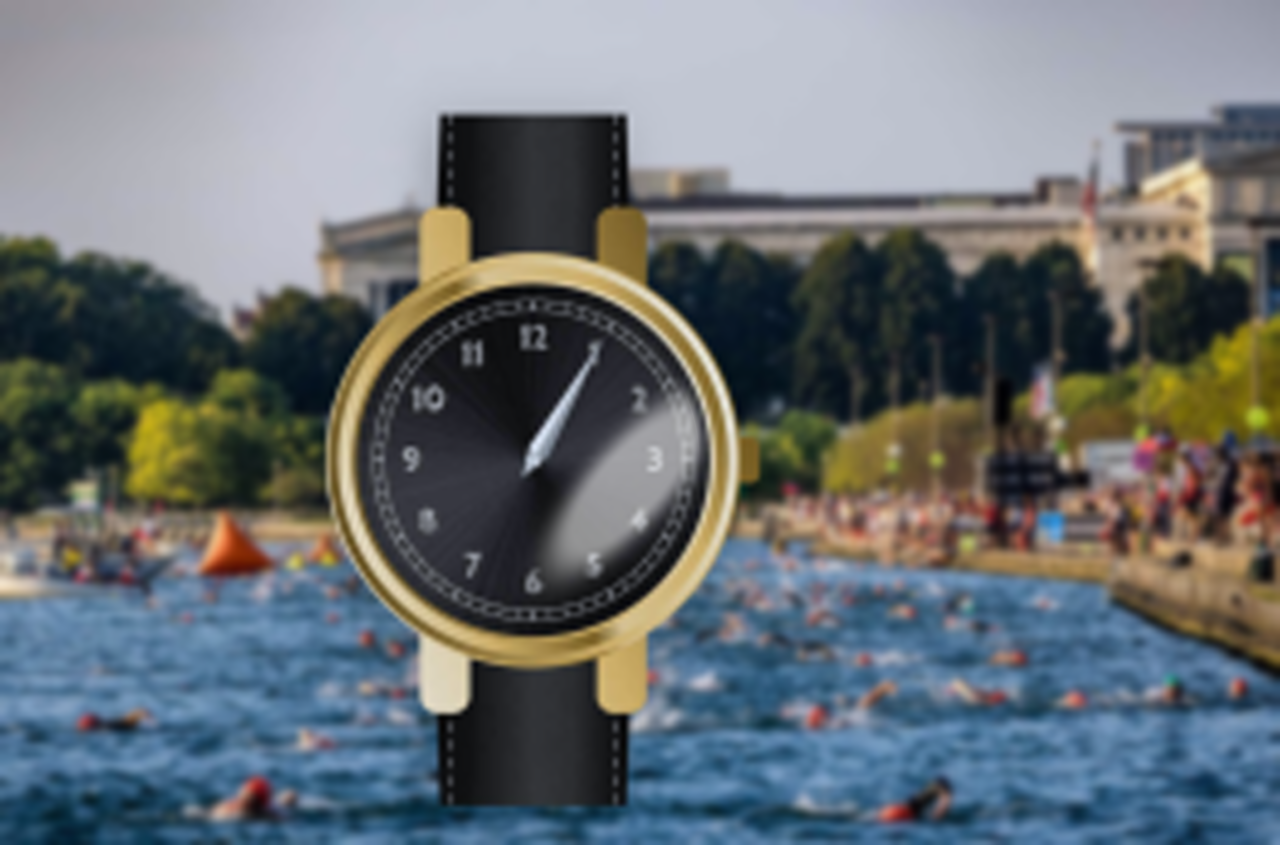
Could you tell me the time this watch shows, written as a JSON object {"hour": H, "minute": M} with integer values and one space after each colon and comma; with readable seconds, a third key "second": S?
{"hour": 1, "minute": 5}
